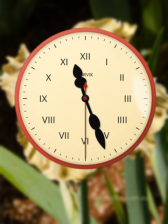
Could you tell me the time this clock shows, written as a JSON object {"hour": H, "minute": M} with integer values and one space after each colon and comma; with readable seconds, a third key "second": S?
{"hour": 11, "minute": 26, "second": 30}
